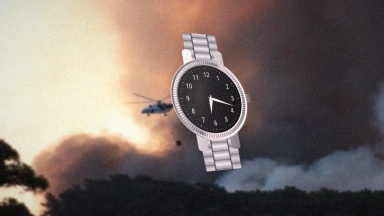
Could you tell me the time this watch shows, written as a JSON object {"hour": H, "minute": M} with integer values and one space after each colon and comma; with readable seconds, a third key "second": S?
{"hour": 6, "minute": 18}
